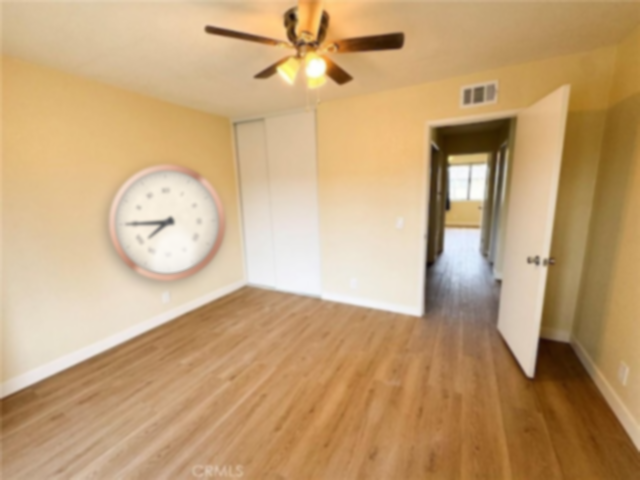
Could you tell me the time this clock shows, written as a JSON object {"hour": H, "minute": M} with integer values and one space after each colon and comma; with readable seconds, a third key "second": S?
{"hour": 7, "minute": 45}
